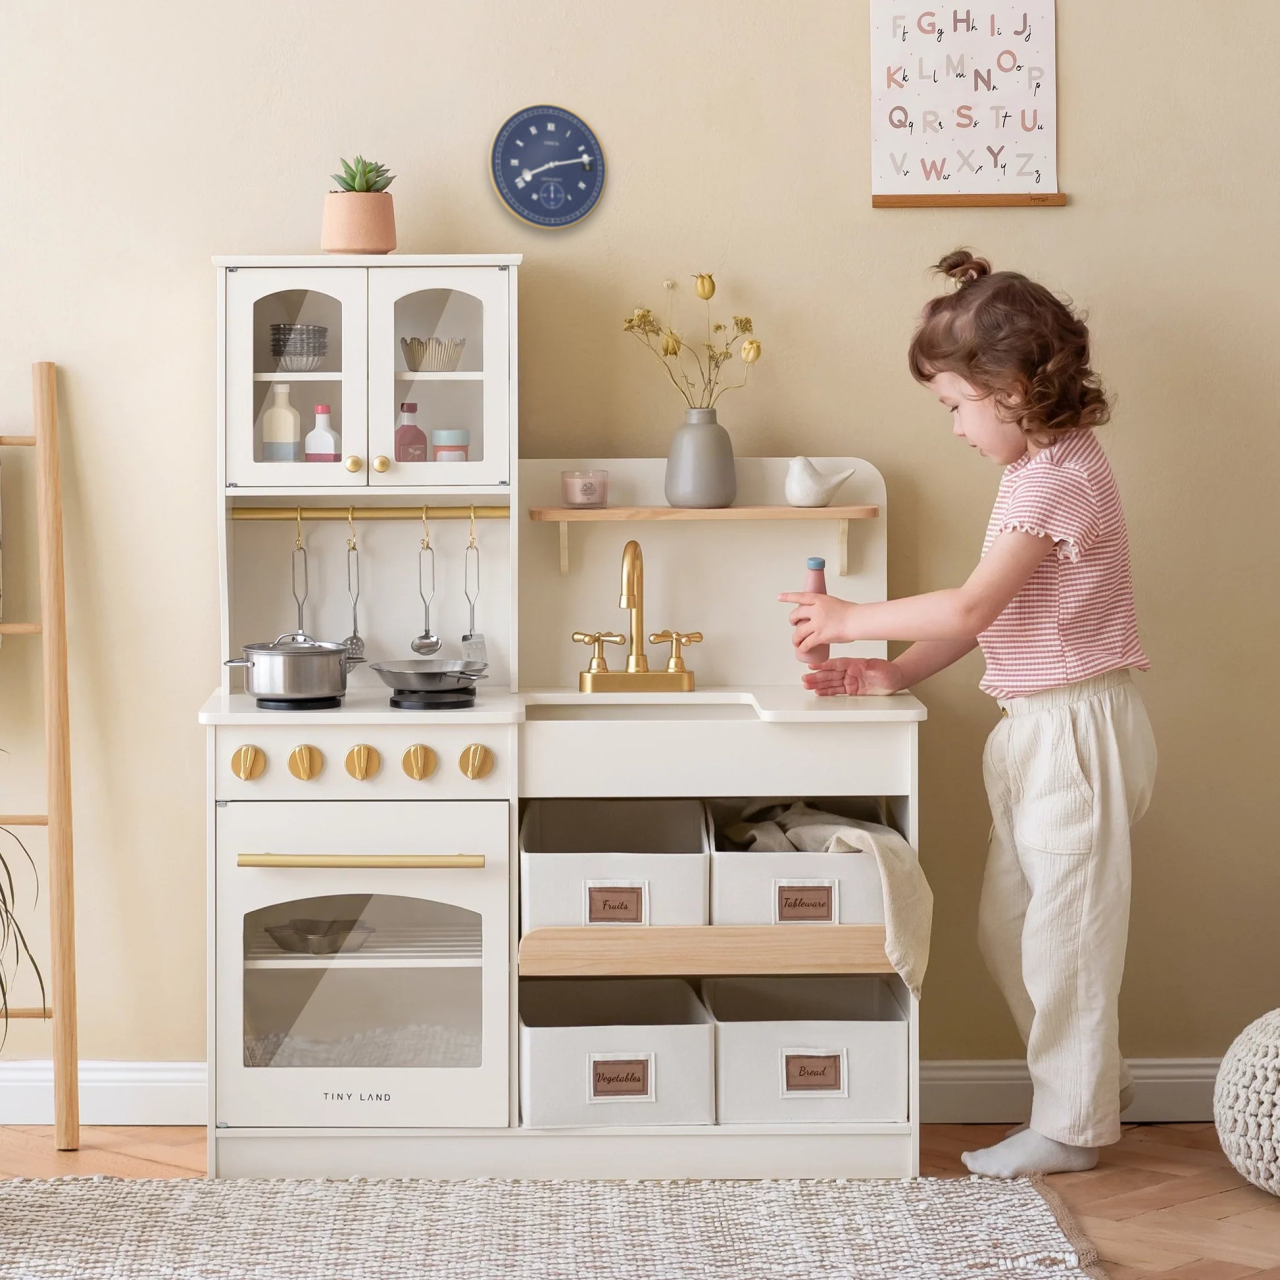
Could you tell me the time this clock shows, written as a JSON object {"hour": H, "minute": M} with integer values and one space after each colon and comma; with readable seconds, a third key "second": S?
{"hour": 8, "minute": 13}
